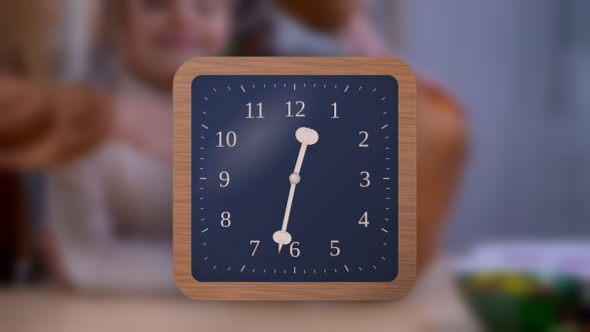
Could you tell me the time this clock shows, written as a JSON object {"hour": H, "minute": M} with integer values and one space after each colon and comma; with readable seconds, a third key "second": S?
{"hour": 12, "minute": 32}
